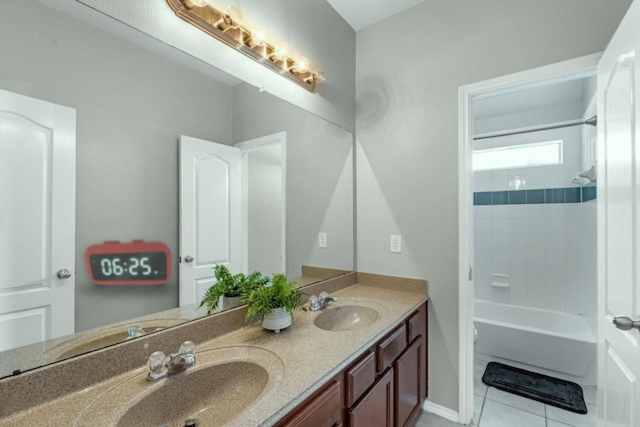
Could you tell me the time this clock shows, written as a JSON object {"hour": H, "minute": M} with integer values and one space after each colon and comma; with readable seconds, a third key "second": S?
{"hour": 6, "minute": 25}
